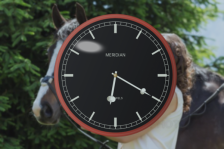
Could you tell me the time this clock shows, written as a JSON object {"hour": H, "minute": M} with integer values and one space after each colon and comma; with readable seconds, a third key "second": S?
{"hour": 6, "minute": 20}
